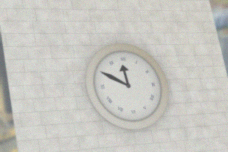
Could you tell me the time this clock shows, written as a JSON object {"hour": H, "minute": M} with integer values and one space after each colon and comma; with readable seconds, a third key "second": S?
{"hour": 11, "minute": 50}
